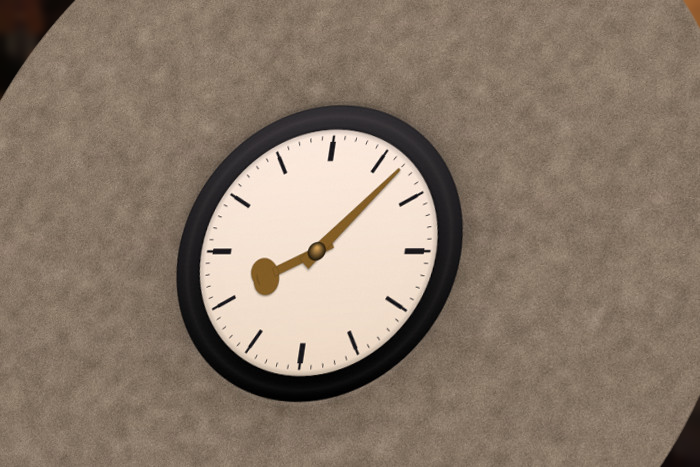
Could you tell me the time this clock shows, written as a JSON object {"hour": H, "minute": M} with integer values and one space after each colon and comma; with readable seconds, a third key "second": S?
{"hour": 8, "minute": 7}
